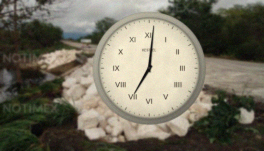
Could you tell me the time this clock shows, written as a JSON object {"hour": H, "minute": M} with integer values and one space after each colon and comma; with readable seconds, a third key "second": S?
{"hour": 7, "minute": 1}
